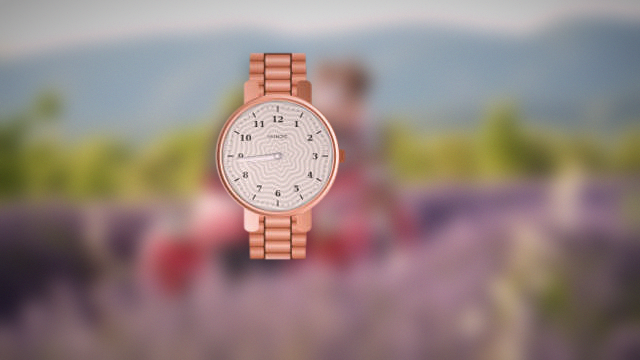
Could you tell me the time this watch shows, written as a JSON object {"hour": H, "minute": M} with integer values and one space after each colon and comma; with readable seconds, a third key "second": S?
{"hour": 8, "minute": 44}
